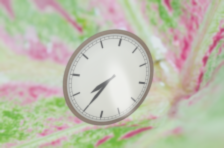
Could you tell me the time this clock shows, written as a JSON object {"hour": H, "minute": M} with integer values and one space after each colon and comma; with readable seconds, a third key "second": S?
{"hour": 7, "minute": 35}
